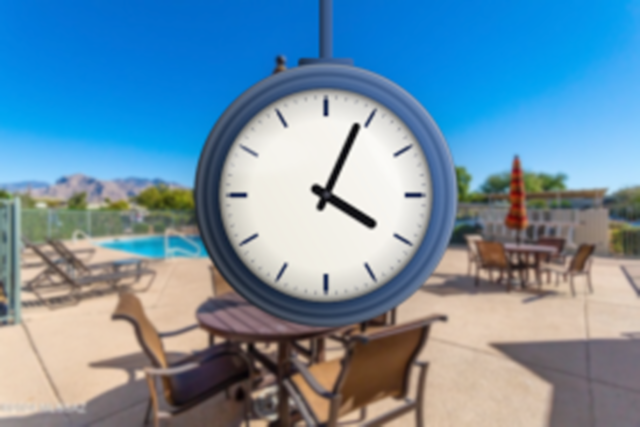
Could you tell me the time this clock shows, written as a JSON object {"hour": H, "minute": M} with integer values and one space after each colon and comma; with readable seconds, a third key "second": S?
{"hour": 4, "minute": 4}
